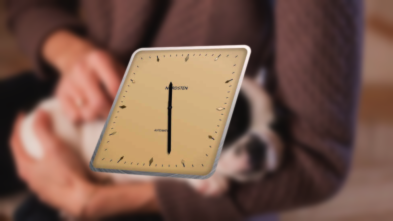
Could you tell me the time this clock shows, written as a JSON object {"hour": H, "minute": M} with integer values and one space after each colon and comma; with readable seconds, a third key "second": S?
{"hour": 11, "minute": 27}
